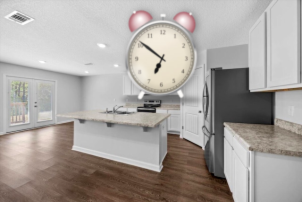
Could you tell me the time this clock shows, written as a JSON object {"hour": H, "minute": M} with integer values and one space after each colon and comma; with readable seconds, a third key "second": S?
{"hour": 6, "minute": 51}
